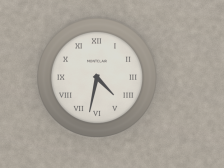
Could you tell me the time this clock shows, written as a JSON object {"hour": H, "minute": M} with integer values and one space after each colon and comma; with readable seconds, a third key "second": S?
{"hour": 4, "minute": 32}
